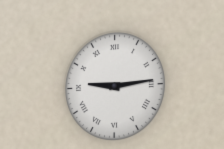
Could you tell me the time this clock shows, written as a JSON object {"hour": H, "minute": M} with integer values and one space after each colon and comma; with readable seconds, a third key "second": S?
{"hour": 9, "minute": 14}
